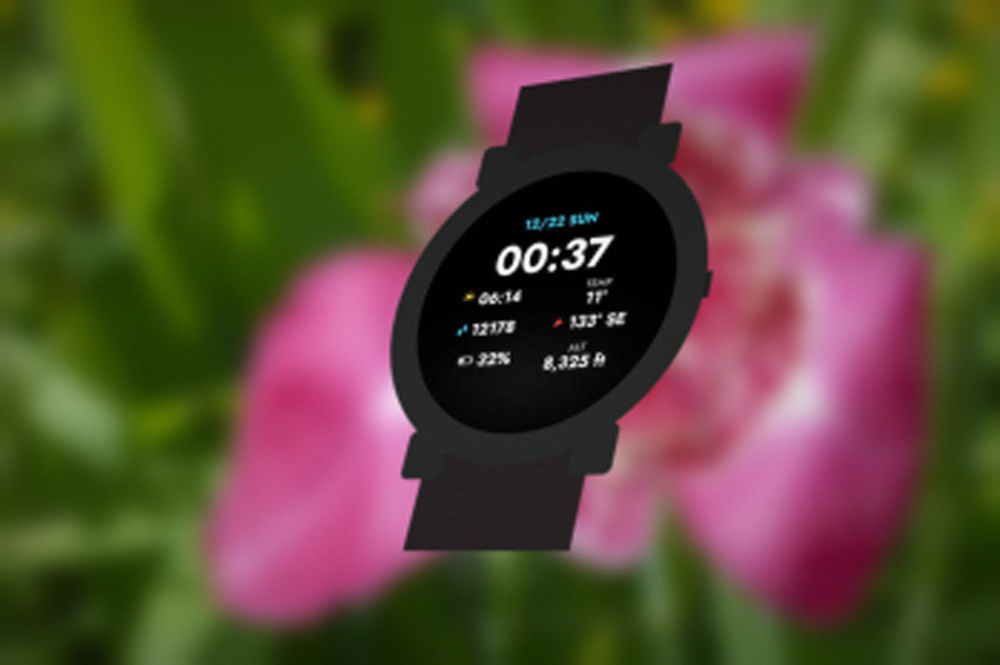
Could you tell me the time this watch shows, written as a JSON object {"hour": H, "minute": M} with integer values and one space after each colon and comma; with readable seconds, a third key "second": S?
{"hour": 0, "minute": 37}
